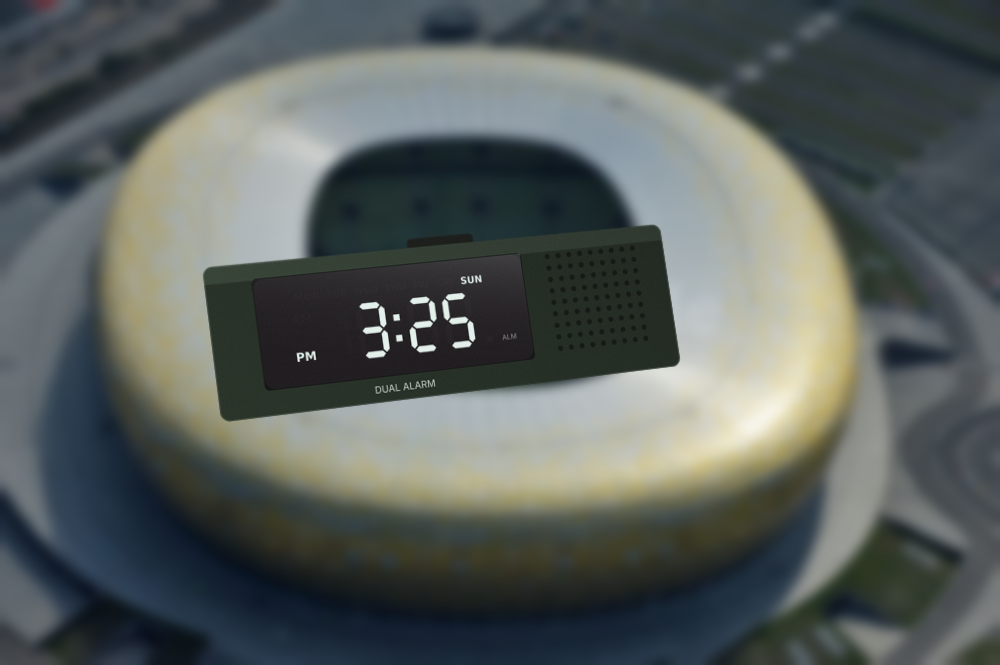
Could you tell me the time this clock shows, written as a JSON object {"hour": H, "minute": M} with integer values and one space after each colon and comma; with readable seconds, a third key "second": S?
{"hour": 3, "minute": 25}
